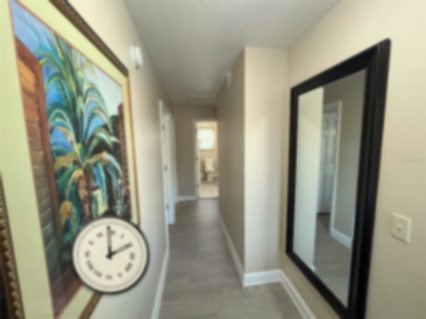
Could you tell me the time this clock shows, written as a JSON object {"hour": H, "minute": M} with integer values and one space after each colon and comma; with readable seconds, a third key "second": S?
{"hour": 1, "minute": 59}
